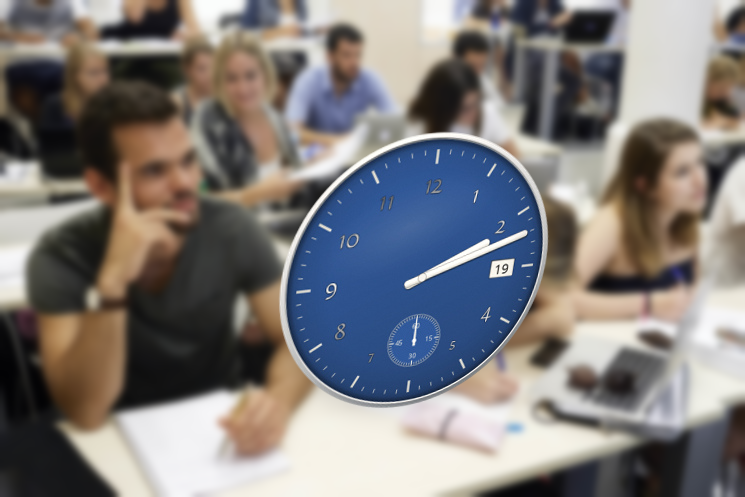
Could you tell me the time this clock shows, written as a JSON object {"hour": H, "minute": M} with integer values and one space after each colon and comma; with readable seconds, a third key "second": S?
{"hour": 2, "minute": 12}
